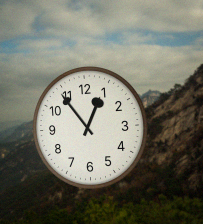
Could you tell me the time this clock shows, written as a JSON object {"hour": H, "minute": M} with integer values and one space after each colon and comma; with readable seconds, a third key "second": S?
{"hour": 12, "minute": 54}
